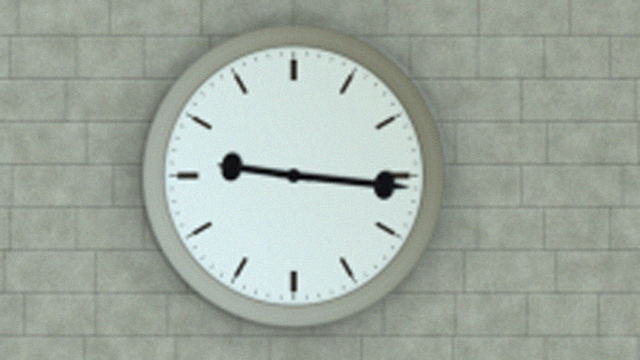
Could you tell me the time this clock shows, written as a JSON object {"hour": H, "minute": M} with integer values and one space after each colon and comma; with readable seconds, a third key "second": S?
{"hour": 9, "minute": 16}
